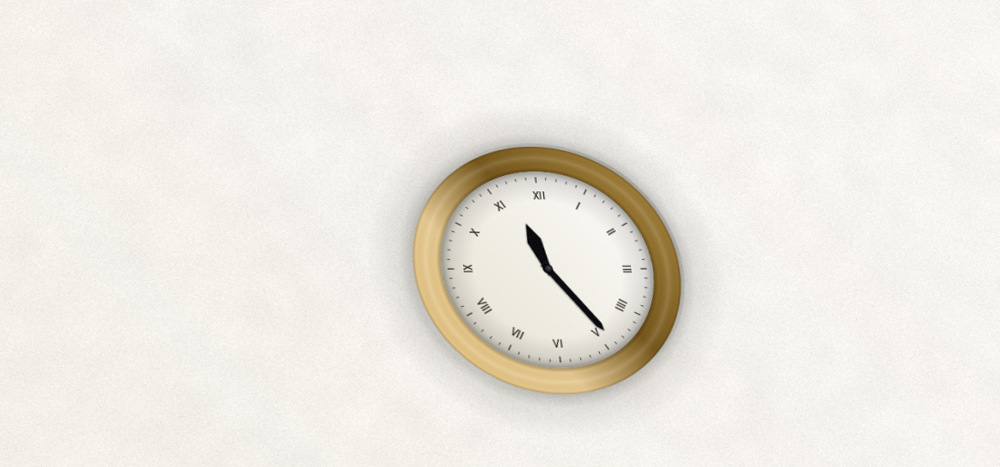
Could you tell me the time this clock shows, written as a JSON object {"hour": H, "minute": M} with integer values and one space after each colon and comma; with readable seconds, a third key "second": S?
{"hour": 11, "minute": 24}
